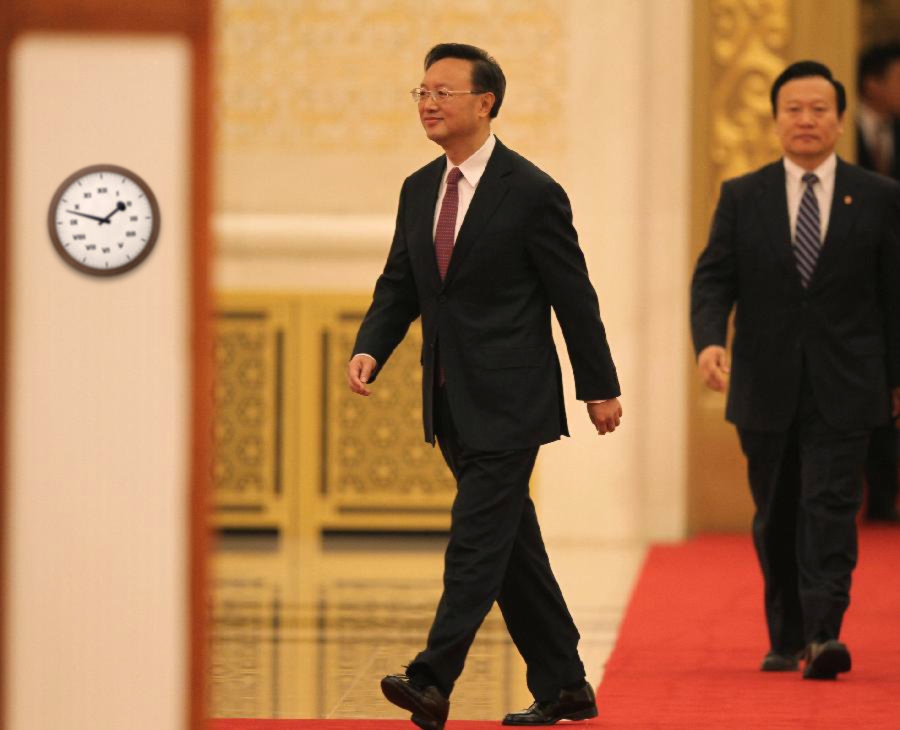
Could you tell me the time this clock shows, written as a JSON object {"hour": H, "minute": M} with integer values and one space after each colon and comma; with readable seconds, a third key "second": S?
{"hour": 1, "minute": 48}
